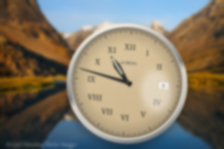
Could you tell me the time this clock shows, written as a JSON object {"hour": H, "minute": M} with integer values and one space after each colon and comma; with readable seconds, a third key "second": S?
{"hour": 10, "minute": 47}
